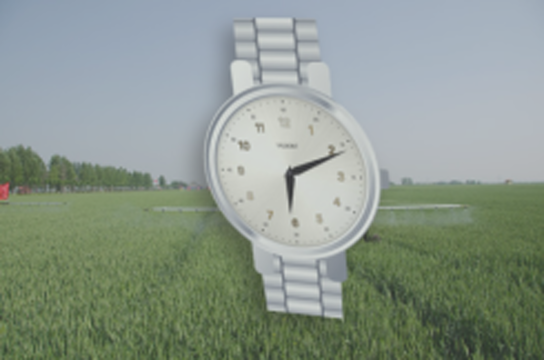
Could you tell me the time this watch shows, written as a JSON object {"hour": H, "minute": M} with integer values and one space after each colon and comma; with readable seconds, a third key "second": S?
{"hour": 6, "minute": 11}
